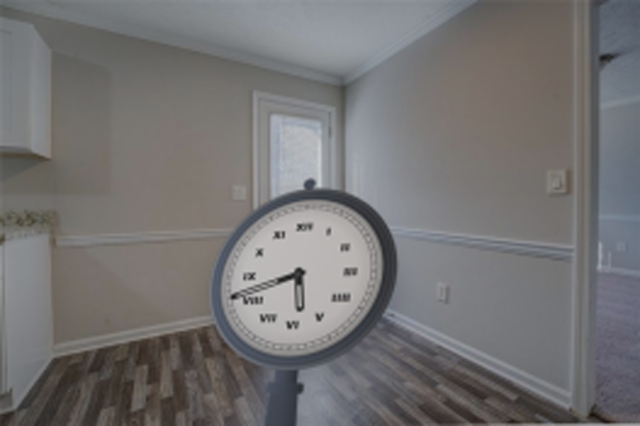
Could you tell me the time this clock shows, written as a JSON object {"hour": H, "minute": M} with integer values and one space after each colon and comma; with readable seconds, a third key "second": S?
{"hour": 5, "minute": 42}
